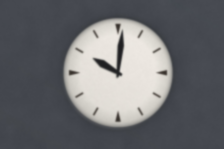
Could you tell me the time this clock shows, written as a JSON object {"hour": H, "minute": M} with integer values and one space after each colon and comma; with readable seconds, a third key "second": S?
{"hour": 10, "minute": 1}
